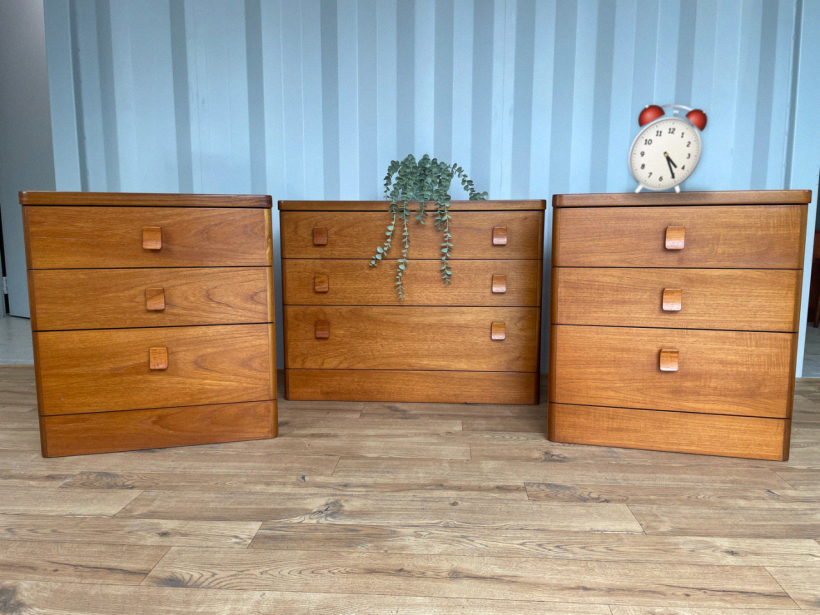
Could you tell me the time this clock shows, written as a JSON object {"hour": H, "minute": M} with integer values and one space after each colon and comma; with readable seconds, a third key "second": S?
{"hour": 4, "minute": 25}
